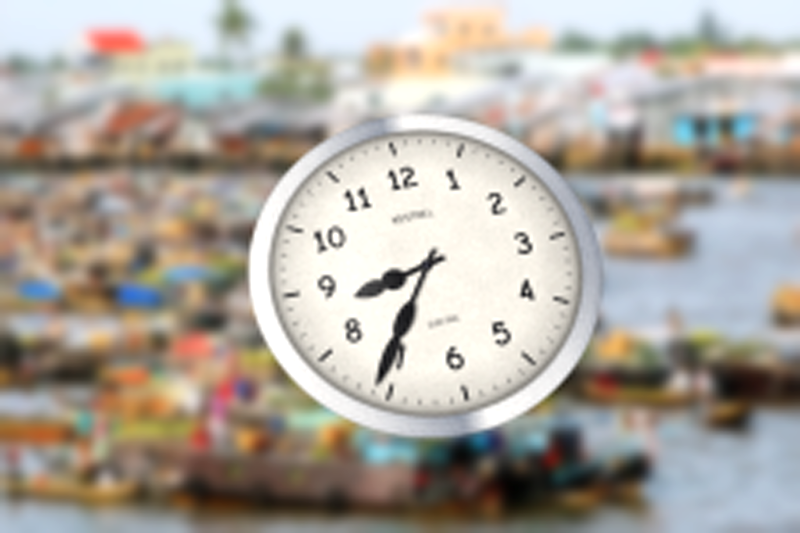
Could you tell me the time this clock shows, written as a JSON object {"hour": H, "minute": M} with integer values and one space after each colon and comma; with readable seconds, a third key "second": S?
{"hour": 8, "minute": 36}
